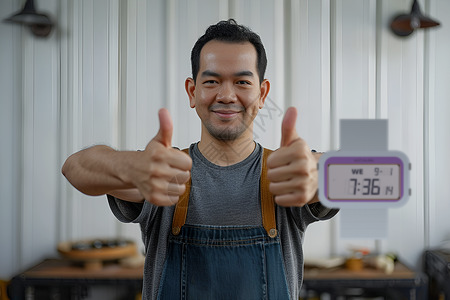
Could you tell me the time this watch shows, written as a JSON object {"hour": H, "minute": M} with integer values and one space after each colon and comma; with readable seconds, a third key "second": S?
{"hour": 7, "minute": 36}
